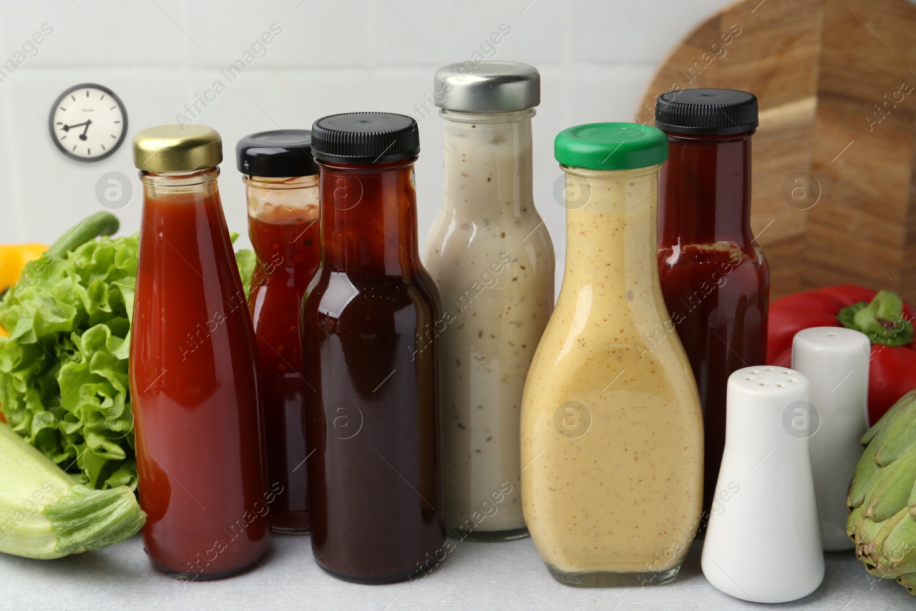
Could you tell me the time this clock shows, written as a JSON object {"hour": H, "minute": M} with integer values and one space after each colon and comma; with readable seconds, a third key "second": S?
{"hour": 6, "minute": 43}
